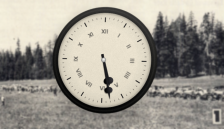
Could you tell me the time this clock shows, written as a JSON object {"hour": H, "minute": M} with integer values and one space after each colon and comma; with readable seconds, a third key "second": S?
{"hour": 5, "minute": 28}
